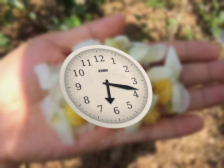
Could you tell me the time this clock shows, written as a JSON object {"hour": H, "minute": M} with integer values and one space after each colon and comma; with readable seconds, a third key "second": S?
{"hour": 6, "minute": 18}
